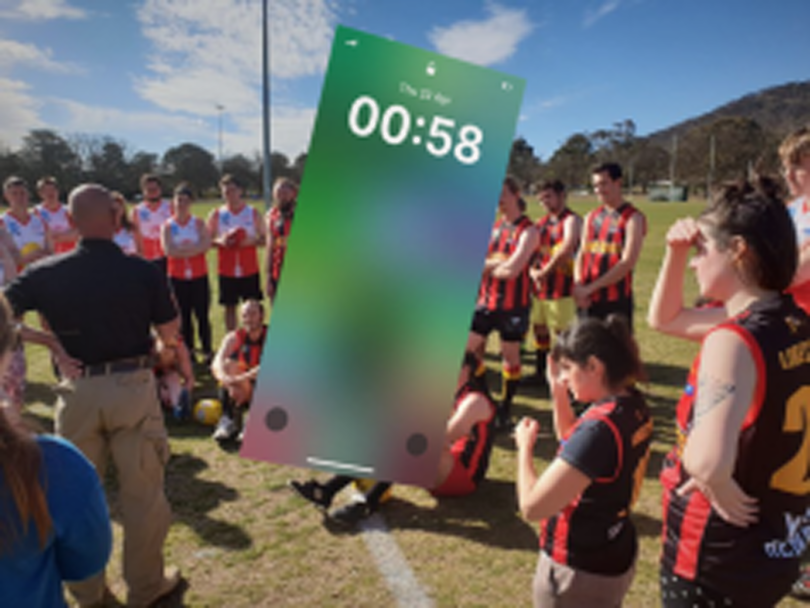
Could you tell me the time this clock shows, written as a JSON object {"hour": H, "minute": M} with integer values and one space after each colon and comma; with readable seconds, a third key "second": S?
{"hour": 0, "minute": 58}
